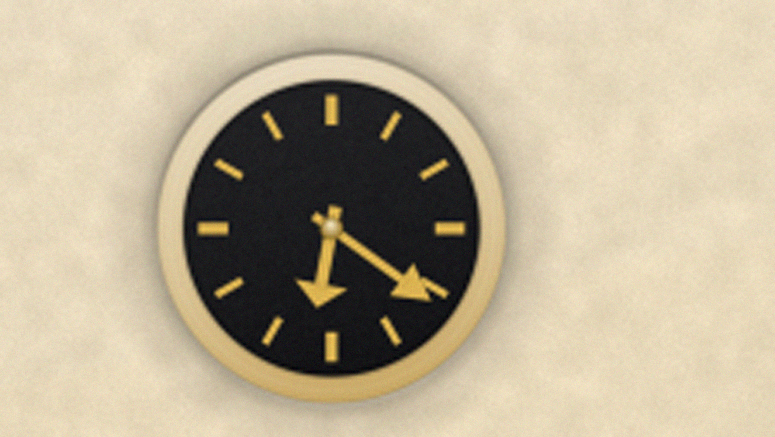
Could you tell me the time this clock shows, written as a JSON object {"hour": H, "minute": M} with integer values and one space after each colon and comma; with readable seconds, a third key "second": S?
{"hour": 6, "minute": 21}
